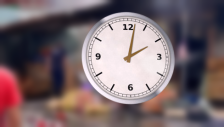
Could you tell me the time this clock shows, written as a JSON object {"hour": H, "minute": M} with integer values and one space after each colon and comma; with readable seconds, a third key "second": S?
{"hour": 2, "minute": 2}
